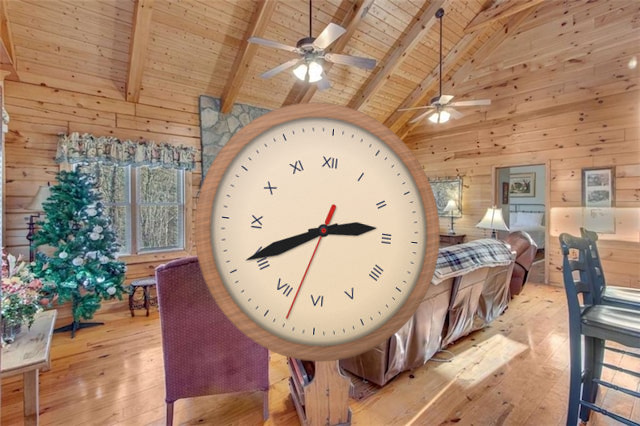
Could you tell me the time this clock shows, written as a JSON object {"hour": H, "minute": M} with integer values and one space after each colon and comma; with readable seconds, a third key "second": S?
{"hour": 2, "minute": 40, "second": 33}
